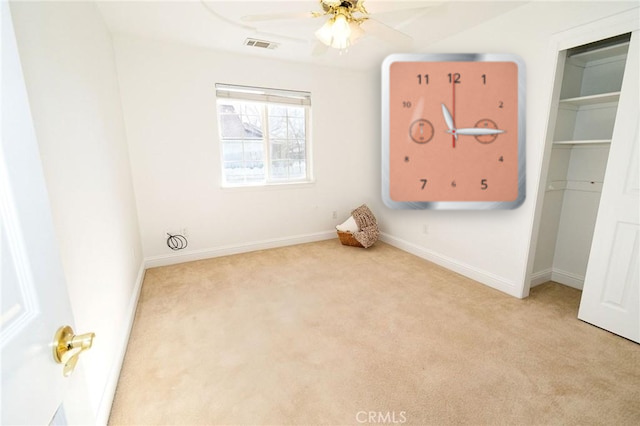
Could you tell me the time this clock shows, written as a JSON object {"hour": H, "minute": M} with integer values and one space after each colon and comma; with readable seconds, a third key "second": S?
{"hour": 11, "minute": 15}
